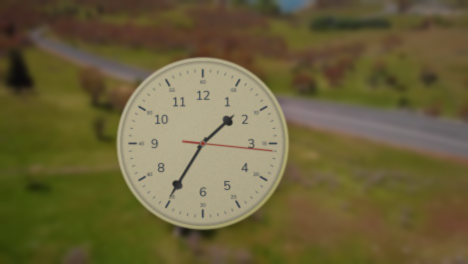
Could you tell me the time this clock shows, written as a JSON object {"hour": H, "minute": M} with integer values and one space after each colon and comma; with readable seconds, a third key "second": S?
{"hour": 1, "minute": 35, "second": 16}
